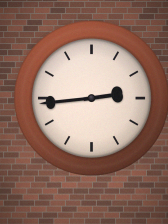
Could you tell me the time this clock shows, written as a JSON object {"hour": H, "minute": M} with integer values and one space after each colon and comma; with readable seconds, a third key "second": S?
{"hour": 2, "minute": 44}
